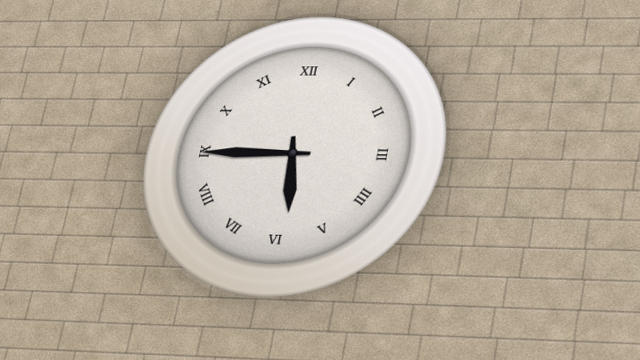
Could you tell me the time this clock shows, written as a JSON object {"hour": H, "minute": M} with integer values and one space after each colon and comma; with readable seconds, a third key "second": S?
{"hour": 5, "minute": 45}
